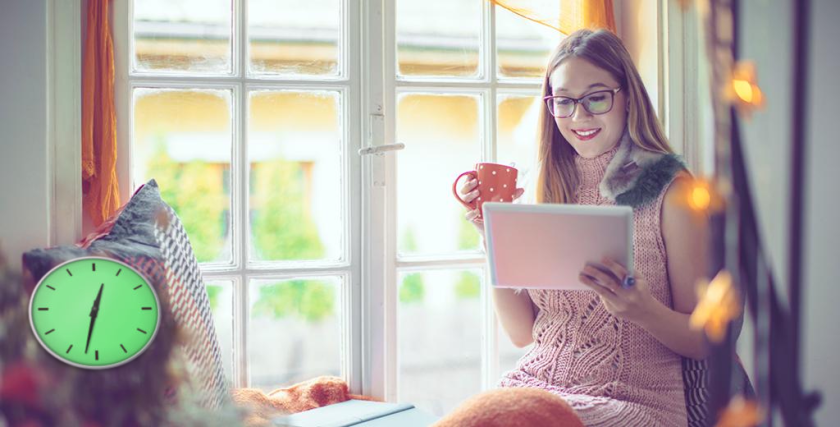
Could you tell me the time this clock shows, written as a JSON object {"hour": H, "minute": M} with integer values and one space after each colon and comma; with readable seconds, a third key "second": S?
{"hour": 12, "minute": 32}
